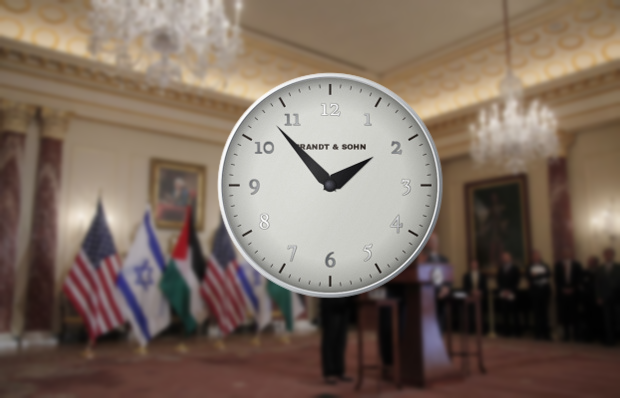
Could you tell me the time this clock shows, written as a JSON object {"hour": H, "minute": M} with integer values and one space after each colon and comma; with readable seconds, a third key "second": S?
{"hour": 1, "minute": 53}
